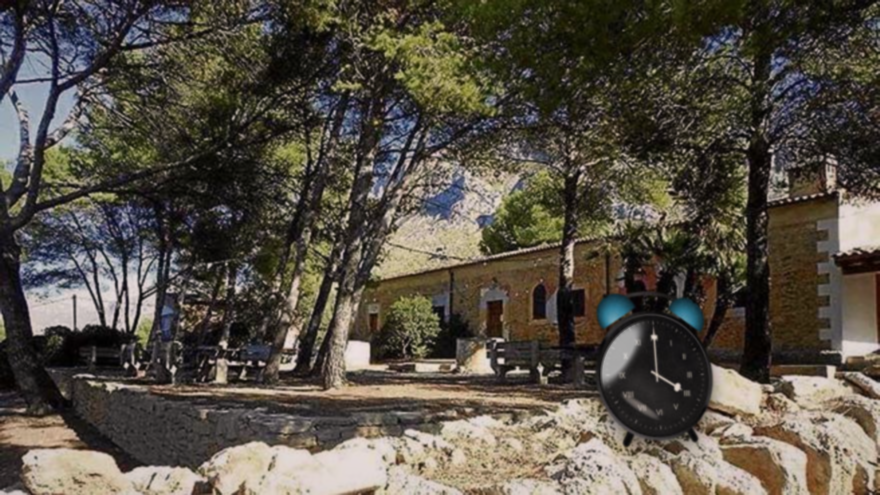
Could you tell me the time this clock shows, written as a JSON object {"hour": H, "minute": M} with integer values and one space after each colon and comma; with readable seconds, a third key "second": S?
{"hour": 4, "minute": 0}
